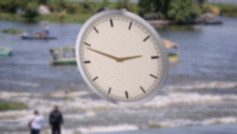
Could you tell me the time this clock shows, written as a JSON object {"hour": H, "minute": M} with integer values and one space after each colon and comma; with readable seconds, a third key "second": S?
{"hour": 2, "minute": 49}
